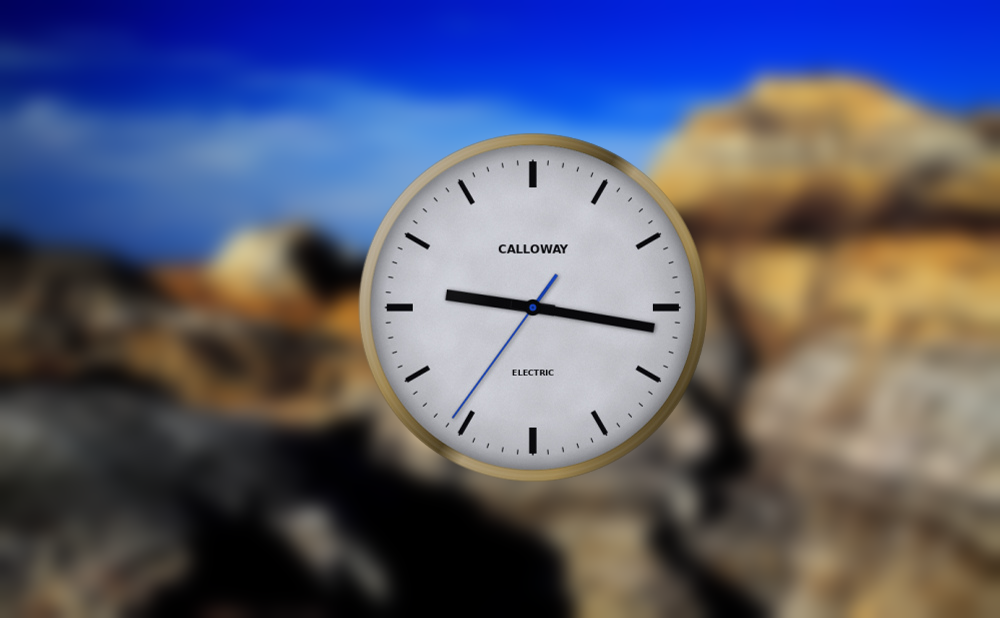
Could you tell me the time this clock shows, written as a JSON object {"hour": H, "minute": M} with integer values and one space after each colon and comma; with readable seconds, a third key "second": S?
{"hour": 9, "minute": 16, "second": 36}
